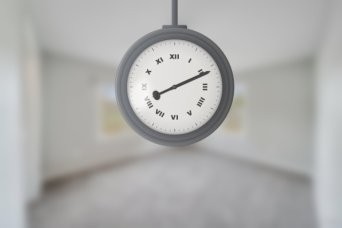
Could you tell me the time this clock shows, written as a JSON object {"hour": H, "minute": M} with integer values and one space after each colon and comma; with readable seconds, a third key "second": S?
{"hour": 8, "minute": 11}
